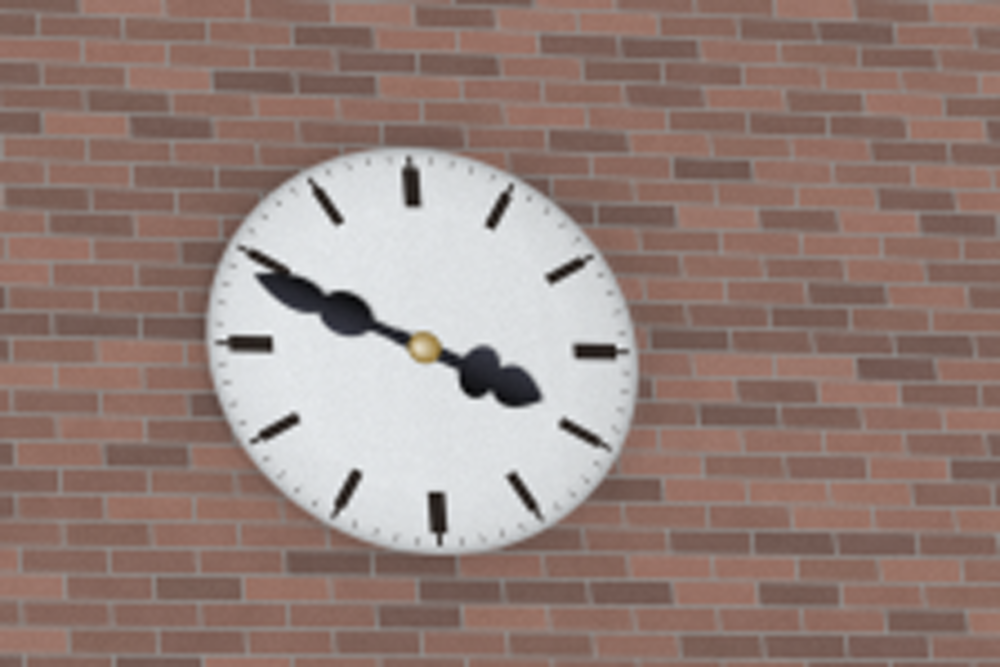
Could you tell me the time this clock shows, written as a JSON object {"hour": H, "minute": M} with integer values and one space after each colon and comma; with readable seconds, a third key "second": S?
{"hour": 3, "minute": 49}
